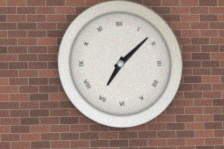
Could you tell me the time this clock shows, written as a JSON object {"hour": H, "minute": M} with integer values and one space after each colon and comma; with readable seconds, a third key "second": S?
{"hour": 7, "minute": 8}
